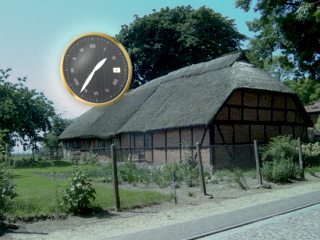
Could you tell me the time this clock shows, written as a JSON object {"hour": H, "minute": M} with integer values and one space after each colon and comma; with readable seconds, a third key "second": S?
{"hour": 1, "minute": 36}
